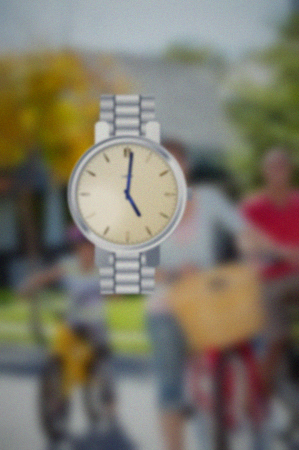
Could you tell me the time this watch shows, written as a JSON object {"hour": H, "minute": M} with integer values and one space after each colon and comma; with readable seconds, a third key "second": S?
{"hour": 5, "minute": 1}
